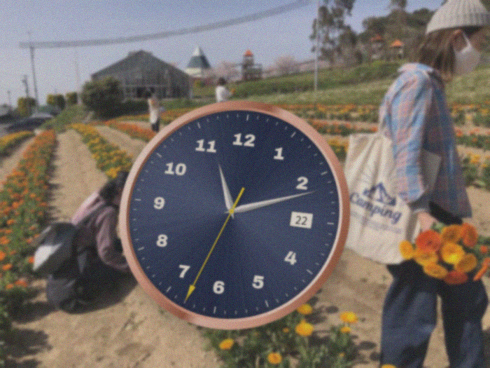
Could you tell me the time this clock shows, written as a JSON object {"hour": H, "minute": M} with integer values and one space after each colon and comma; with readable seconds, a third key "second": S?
{"hour": 11, "minute": 11, "second": 33}
